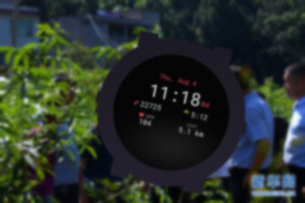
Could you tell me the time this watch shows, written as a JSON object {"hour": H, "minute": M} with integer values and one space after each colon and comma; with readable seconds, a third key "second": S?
{"hour": 11, "minute": 18}
